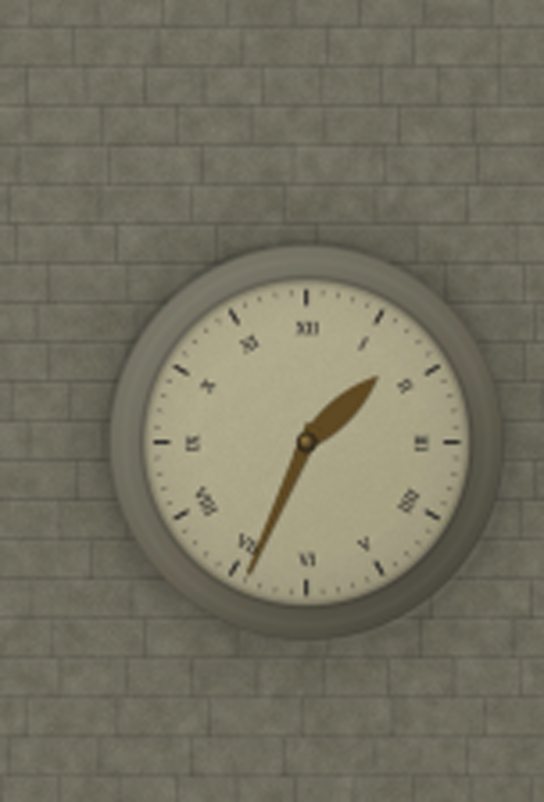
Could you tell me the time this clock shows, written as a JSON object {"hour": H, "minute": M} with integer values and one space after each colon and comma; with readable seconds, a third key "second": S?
{"hour": 1, "minute": 34}
